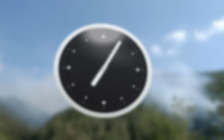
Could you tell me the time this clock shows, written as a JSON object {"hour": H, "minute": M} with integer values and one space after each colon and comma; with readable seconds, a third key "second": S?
{"hour": 7, "minute": 5}
